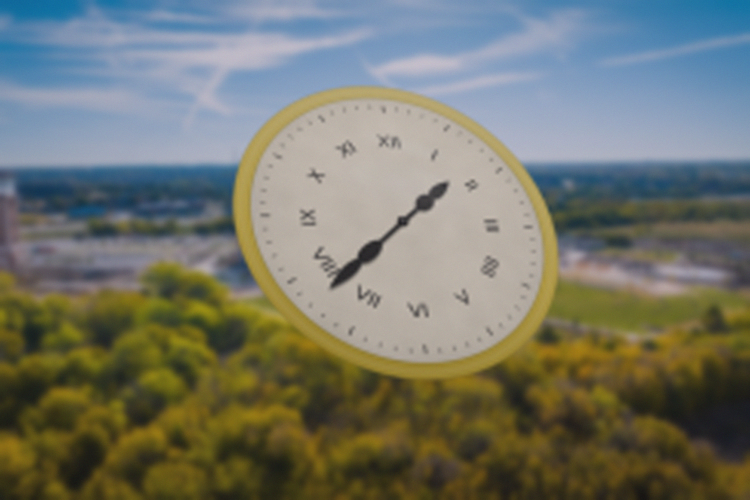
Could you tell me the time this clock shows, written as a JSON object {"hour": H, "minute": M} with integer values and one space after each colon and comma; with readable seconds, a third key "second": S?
{"hour": 1, "minute": 38}
